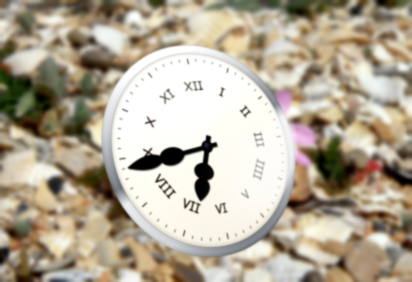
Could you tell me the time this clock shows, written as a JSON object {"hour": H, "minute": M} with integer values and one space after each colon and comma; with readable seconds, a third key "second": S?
{"hour": 6, "minute": 44}
